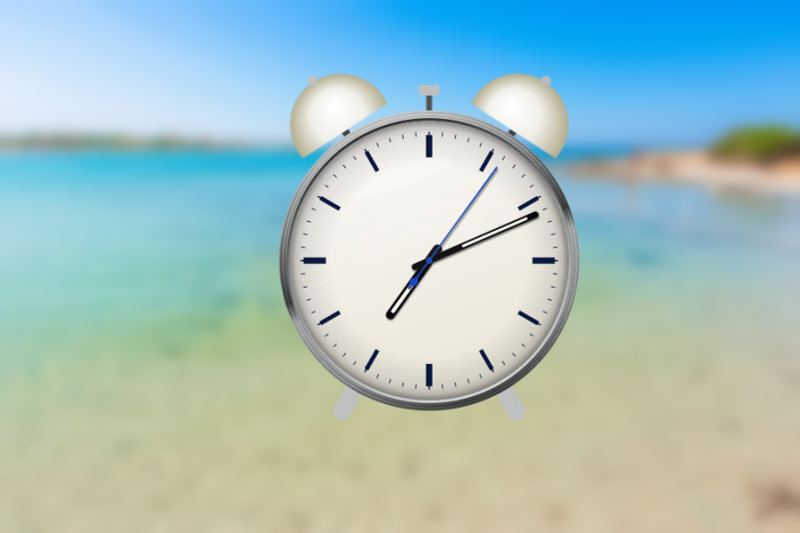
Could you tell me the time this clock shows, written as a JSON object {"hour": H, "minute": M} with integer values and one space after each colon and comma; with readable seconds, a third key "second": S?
{"hour": 7, "minute": 11, "second": 6}
